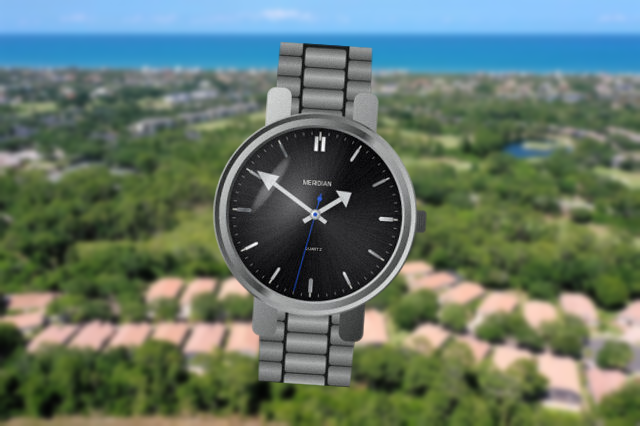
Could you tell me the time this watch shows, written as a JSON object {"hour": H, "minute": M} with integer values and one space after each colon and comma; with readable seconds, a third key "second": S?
{"hour": 1, "minute": 50, "second": 32}
